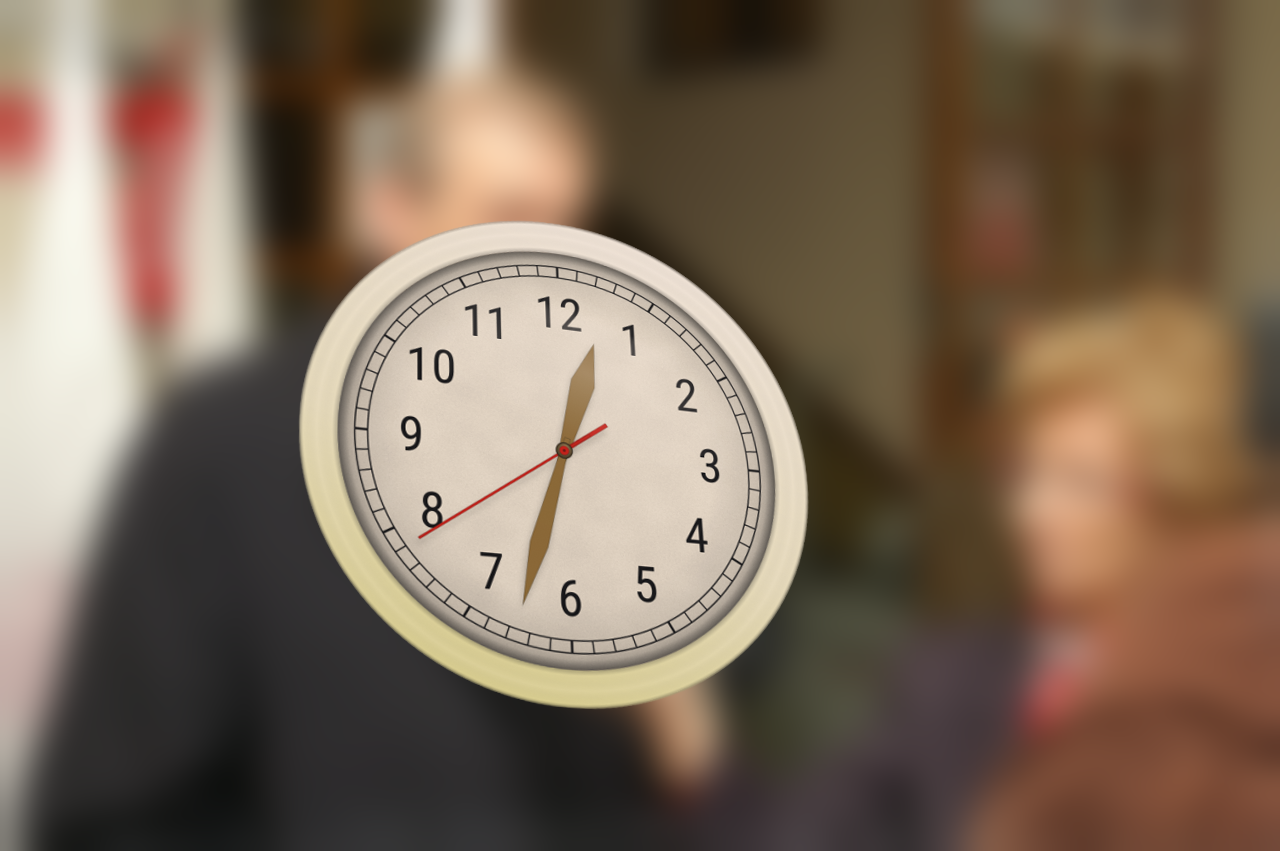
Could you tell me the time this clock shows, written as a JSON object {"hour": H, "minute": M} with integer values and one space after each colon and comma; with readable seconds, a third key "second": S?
{"hour": 12, "minute": 32, "second": 39}
